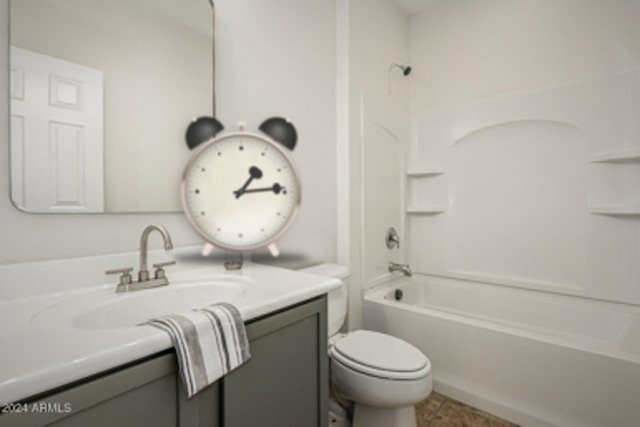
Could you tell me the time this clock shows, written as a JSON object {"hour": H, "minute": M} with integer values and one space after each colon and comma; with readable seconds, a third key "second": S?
{"hour": 1, "minute": 14}
